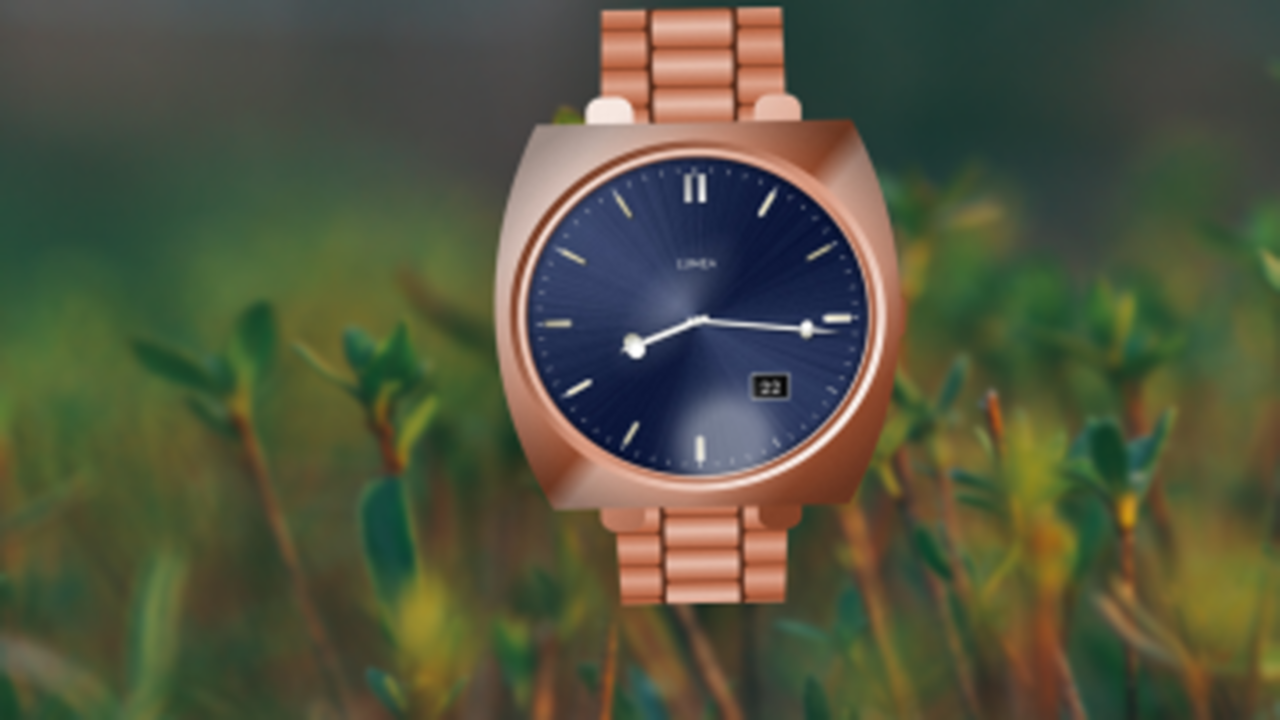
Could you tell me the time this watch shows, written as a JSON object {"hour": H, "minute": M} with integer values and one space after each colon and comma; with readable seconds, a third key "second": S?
{"hour": 8, "minute": 16}
